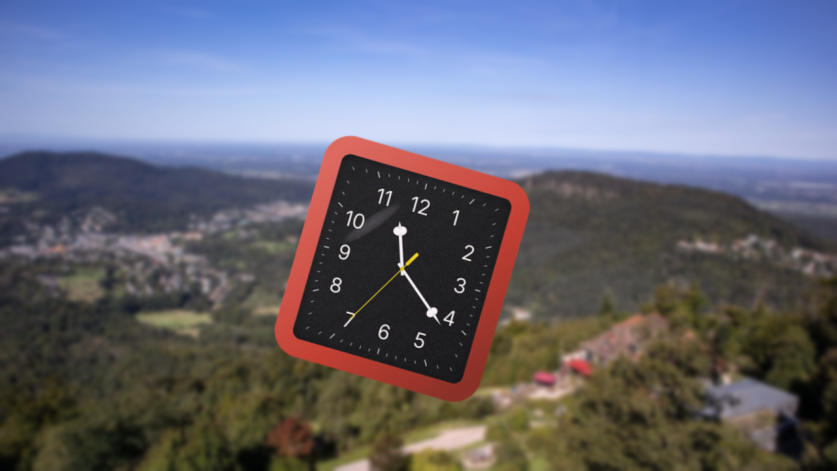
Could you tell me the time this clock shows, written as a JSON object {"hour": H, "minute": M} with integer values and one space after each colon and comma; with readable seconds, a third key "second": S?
{"hour": 11, "minute": 21, "second": 35}
